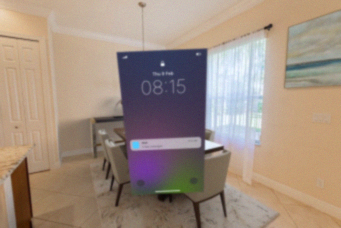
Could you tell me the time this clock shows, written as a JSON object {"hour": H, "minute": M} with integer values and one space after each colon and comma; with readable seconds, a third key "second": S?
{"hour": 8, "minute": 15}
